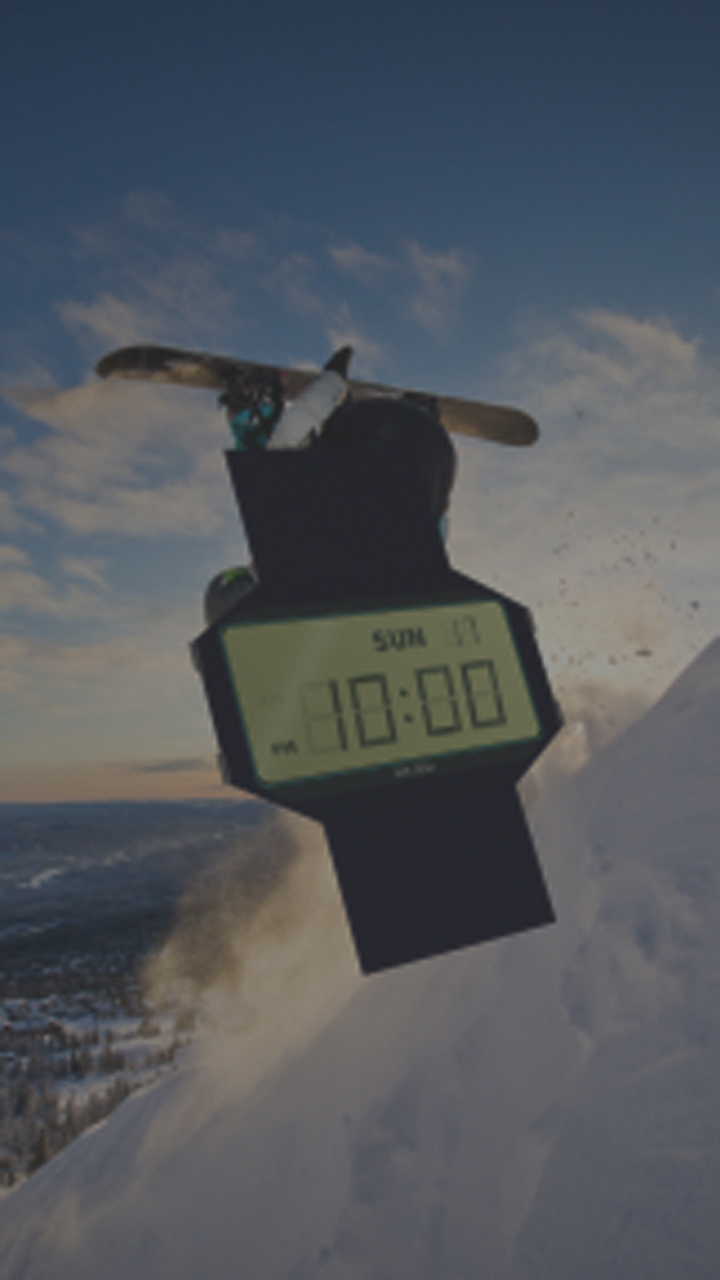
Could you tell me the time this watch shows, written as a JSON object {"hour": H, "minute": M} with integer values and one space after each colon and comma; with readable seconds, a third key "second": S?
{"hour": 10, "minute": 0}
